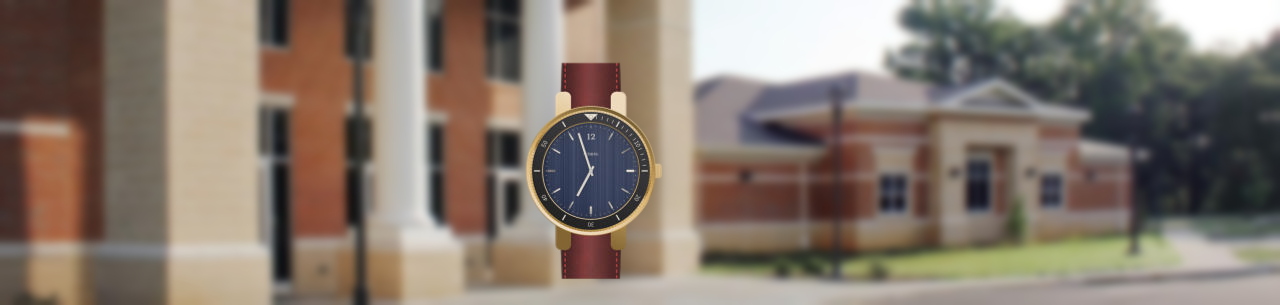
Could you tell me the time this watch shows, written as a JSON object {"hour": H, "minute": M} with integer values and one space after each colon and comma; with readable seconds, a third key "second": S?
{"hour": 6, "minute": 57}
